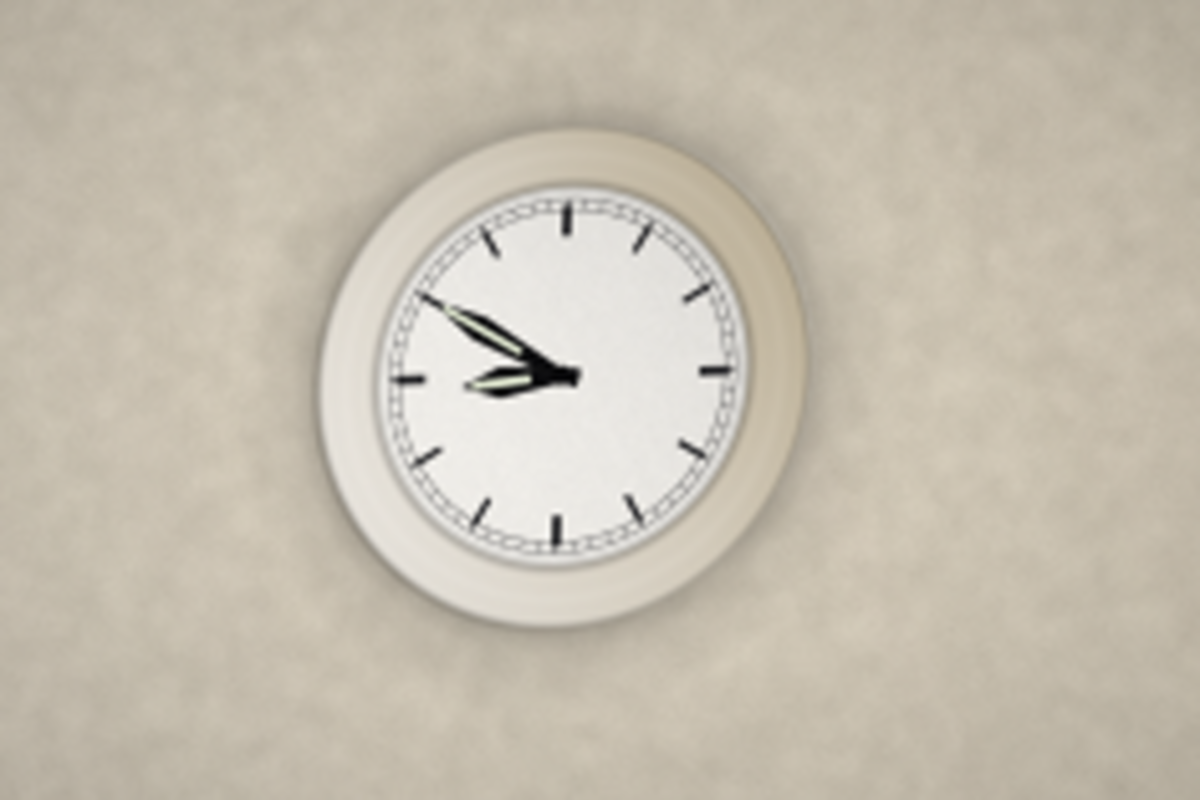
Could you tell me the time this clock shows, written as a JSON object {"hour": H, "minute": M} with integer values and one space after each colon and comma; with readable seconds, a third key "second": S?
{"hour": 8, "minute": 50}
